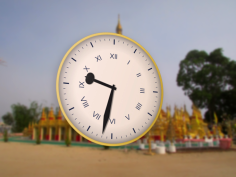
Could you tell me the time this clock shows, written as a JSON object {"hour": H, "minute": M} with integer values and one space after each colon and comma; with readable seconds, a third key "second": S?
{"hour": 9, "minute": 32}
